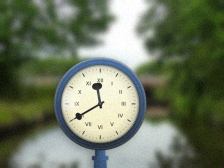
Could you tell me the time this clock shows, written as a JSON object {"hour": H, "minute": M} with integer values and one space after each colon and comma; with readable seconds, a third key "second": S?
{"hour": 11, "minute": 40}
